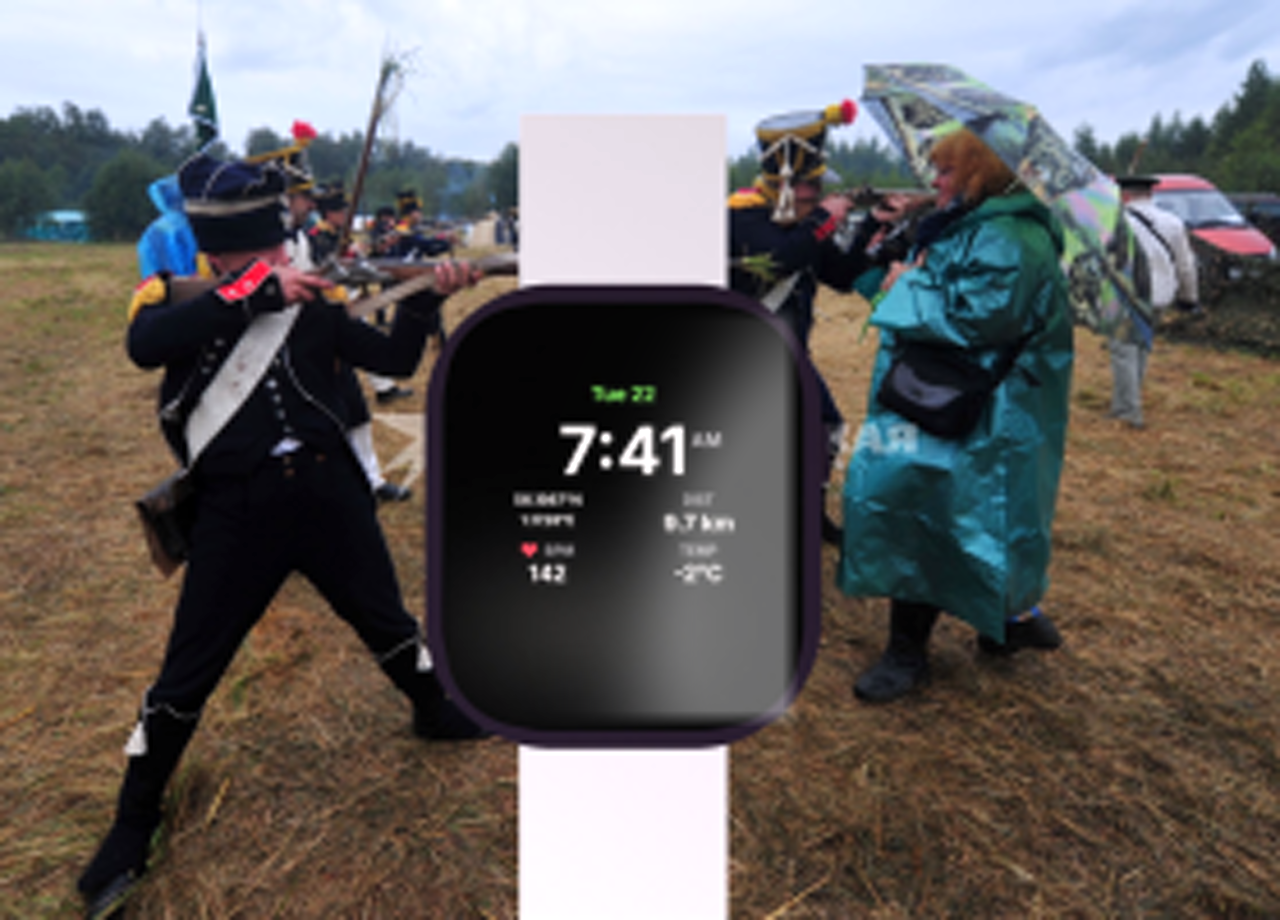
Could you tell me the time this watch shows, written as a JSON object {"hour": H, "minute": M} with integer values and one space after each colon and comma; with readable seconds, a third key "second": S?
{"hour": 7, "minute": 41}
